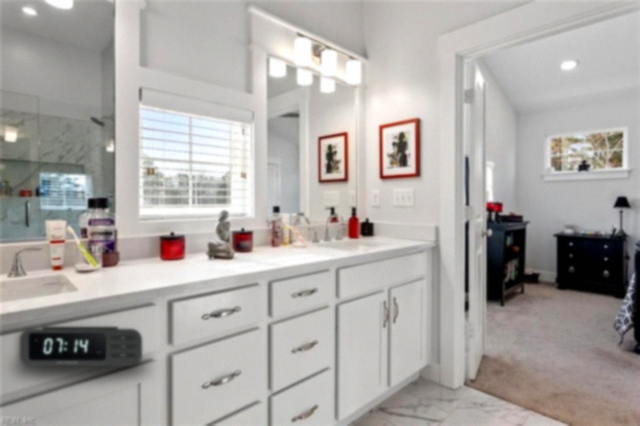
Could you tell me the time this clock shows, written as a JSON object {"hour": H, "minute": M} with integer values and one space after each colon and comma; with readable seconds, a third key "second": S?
{"hour": 7, "minute": 14}
